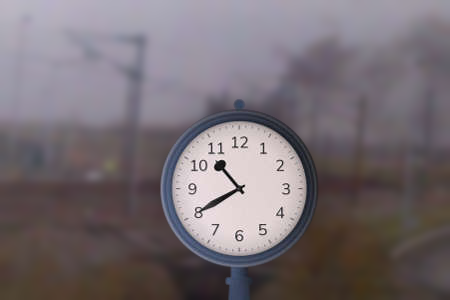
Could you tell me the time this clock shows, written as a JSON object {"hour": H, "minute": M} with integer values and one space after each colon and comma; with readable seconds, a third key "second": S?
{"hour": 10, "minute": 40}
